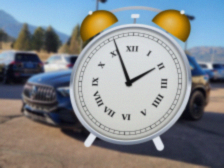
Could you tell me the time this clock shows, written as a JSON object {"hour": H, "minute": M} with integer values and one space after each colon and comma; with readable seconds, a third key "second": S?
{"hour": 1, "minute": 56}
